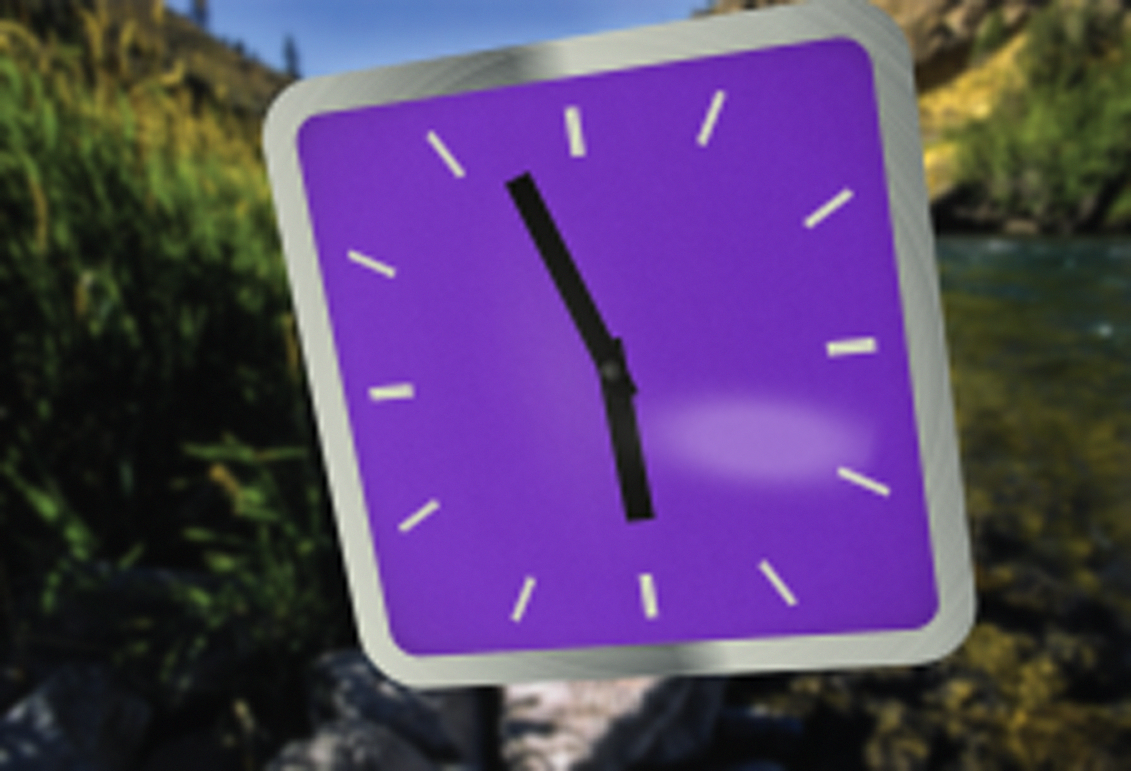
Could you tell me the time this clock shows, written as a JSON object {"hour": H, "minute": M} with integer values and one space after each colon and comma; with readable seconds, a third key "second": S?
{"hour": 5, "minute": 57}
